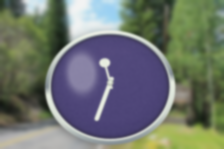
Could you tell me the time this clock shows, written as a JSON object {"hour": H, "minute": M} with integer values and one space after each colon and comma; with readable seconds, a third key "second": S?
{"hour": 11, "minute": 33}
